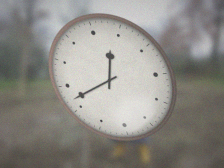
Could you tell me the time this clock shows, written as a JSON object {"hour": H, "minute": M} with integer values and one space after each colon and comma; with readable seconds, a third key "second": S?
{"hour": 12, "minute": 42}
